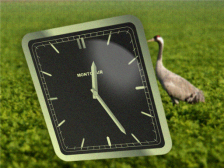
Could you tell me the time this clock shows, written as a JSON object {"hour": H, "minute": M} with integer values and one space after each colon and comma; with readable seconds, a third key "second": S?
{"hour": 12, "minute": 26}
